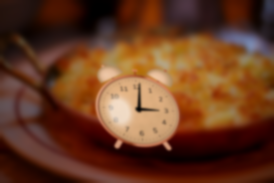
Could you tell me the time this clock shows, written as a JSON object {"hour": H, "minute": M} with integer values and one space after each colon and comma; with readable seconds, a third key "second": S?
{"hour": 3, "minute": 1}
